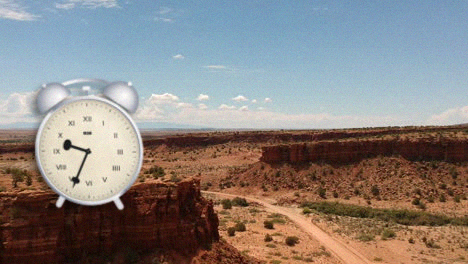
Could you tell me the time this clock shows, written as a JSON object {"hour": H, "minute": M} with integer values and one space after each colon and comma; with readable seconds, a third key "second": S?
{"hour": 9, "minute": 34}
